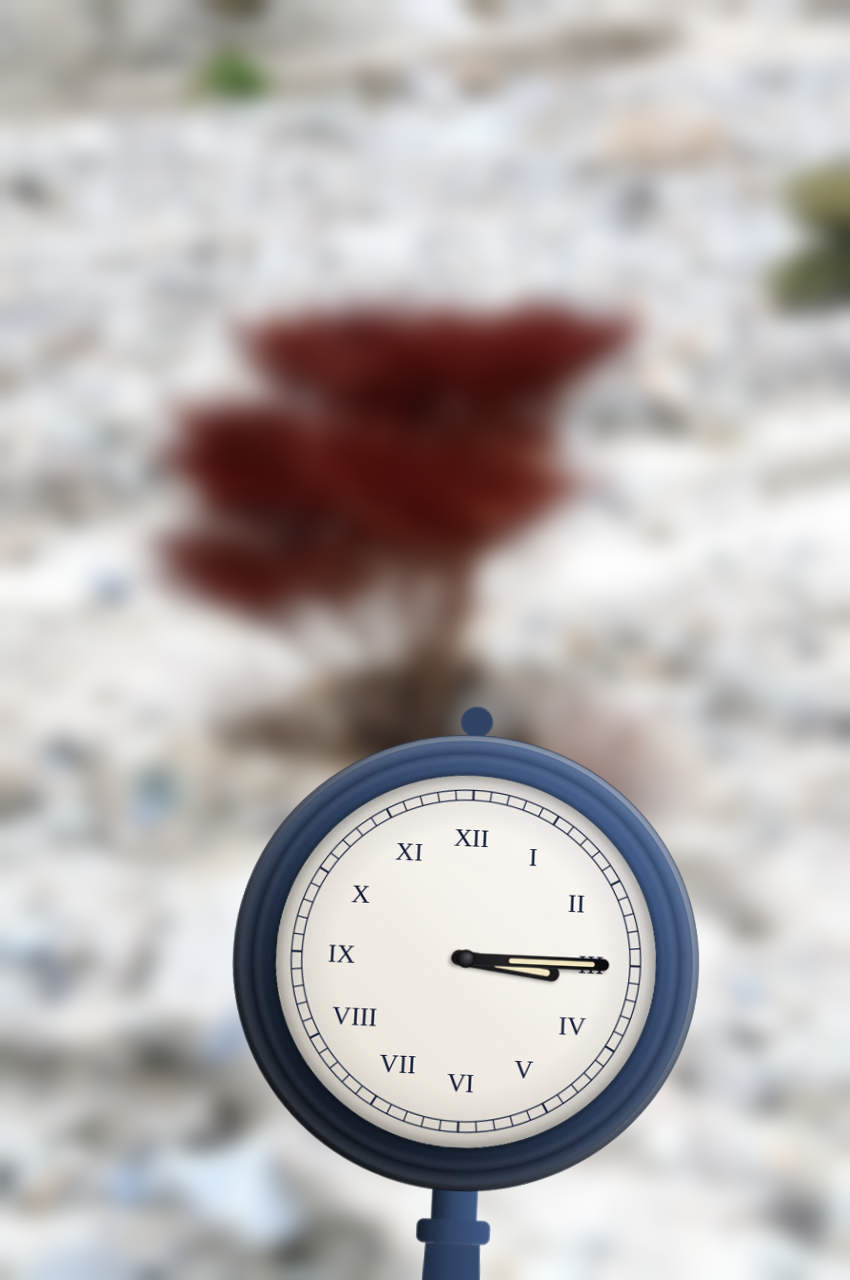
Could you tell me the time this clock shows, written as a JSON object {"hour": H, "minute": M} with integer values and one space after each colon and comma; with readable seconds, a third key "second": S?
{"hour": 3, "minute": 15}
